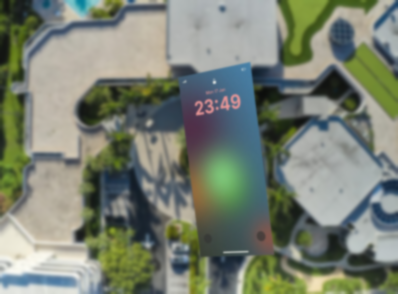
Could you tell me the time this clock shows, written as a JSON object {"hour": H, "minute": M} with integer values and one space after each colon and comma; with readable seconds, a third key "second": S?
{"hour": 23, "minute": 49}
